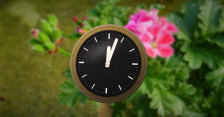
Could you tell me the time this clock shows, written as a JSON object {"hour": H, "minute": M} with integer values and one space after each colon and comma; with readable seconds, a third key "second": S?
{"hour": 12, "minute": 3}
